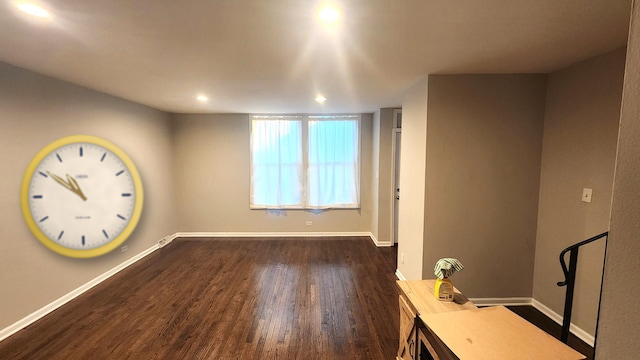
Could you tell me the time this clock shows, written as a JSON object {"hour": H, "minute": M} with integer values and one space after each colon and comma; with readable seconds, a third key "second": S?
{"hour": 10, "minute": 51}
